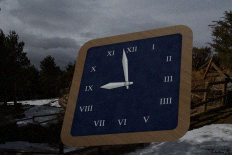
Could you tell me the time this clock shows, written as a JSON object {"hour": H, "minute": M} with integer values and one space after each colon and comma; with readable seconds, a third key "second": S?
{"hour": 8, "minute": 58}
